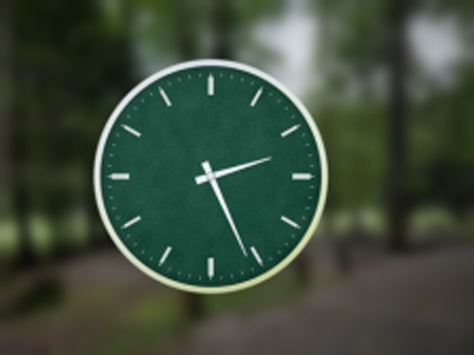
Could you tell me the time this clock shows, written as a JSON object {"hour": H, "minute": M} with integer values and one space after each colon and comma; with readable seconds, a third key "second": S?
{"hour": 2, "minute": 26}
